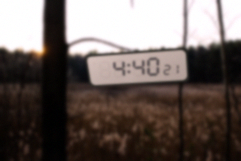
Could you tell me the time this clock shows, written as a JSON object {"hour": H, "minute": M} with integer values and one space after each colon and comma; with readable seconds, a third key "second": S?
{"hour": 4, "minute": 40}
